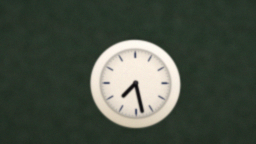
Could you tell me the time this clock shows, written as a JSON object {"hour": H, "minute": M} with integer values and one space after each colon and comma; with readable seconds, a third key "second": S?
{"hour": 7, "minute": 28}
